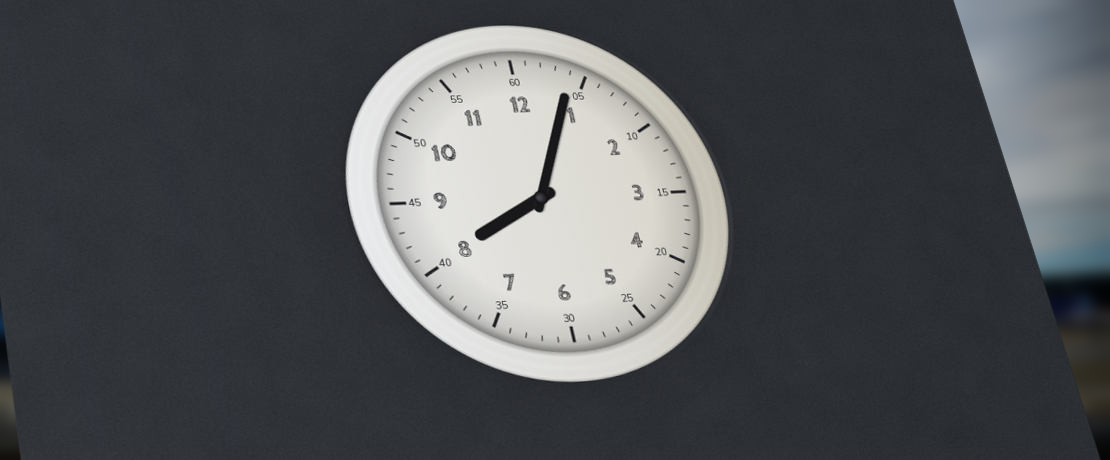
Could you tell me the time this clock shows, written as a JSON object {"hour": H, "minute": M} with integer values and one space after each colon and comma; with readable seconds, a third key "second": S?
{"hour": 8, "minute": 4}
